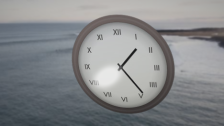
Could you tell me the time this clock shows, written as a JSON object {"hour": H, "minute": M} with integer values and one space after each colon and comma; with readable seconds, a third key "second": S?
{"hour": 1, "minute": 24}
